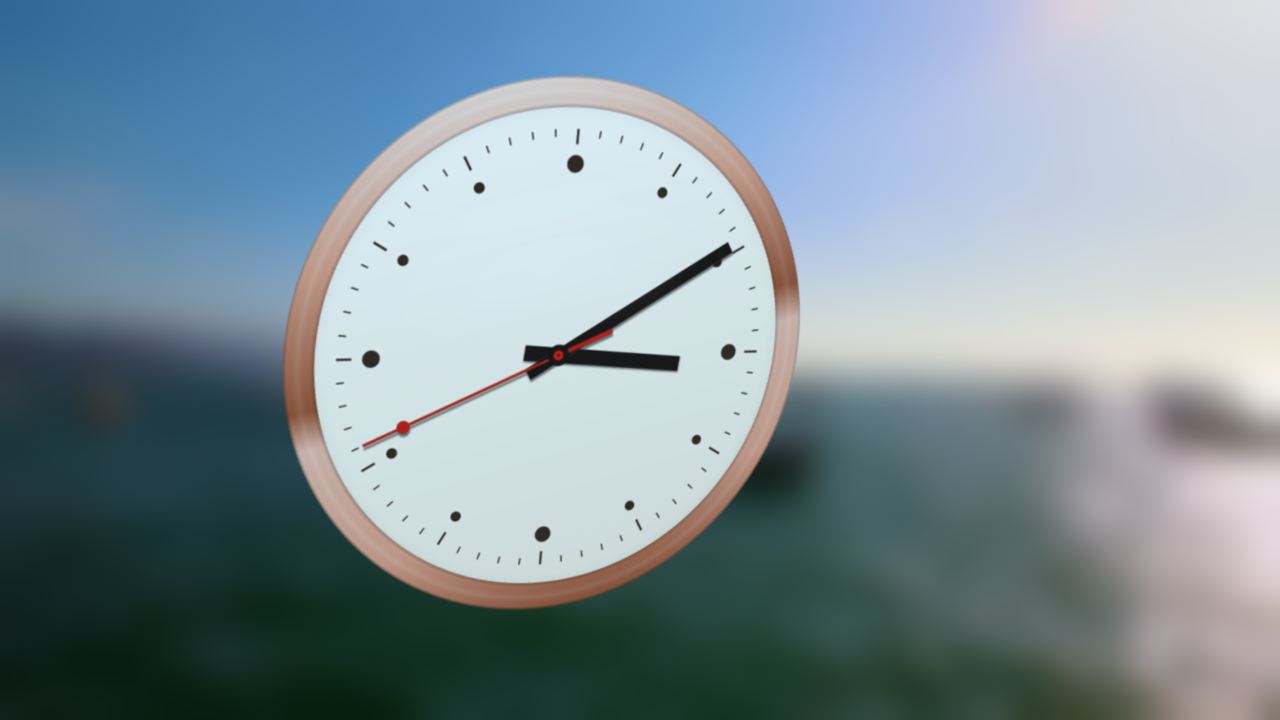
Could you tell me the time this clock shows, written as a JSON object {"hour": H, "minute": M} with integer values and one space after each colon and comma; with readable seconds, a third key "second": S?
{"hour": 3, "minute": 9, "second": 41}
